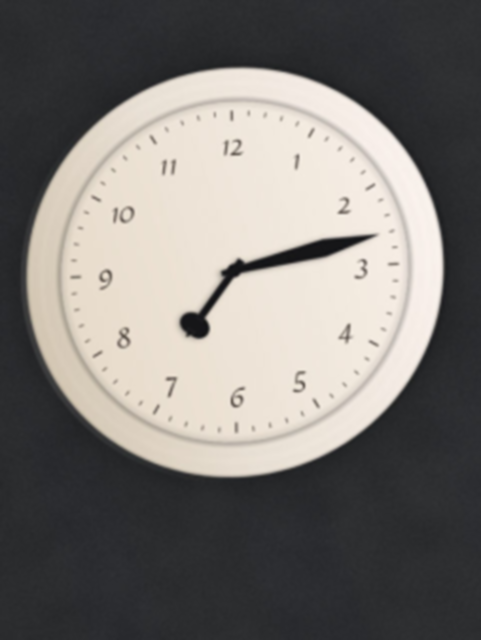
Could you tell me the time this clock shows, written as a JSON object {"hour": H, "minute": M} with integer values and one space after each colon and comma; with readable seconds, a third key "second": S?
{"hour": 7, "minute": 13}
